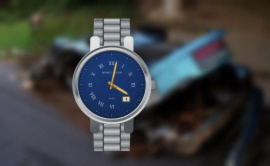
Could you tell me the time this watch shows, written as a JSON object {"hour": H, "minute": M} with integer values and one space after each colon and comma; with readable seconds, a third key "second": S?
{"hour": 4, "minute": 2}
